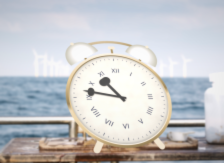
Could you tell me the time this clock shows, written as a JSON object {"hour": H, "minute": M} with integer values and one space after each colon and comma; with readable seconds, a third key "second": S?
{"hour": 10, "minute": 47}
